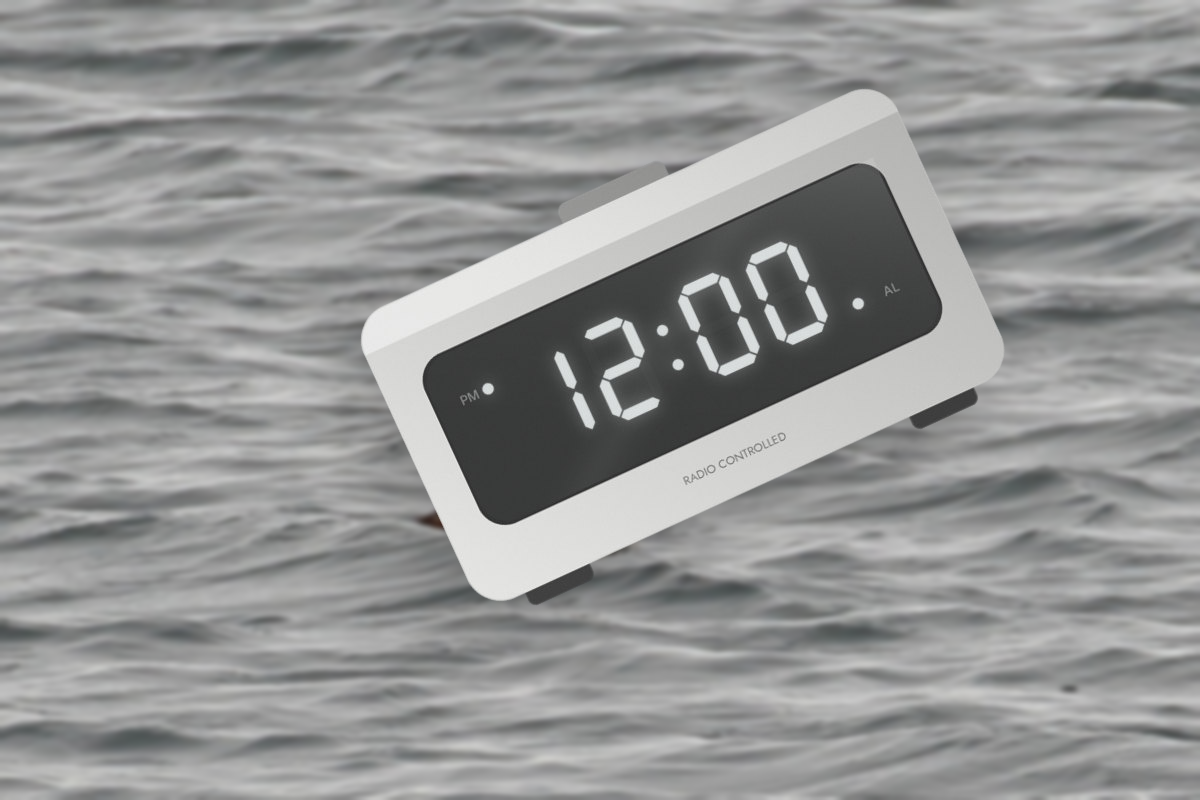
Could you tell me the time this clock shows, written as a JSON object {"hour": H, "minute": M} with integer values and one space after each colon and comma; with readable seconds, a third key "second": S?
{"hour": 12, "minute": 0}
